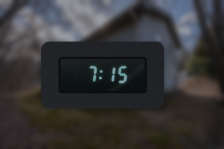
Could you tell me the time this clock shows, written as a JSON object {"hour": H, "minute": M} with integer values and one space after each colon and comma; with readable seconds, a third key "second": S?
{"hour": 7, "minute": 15}
